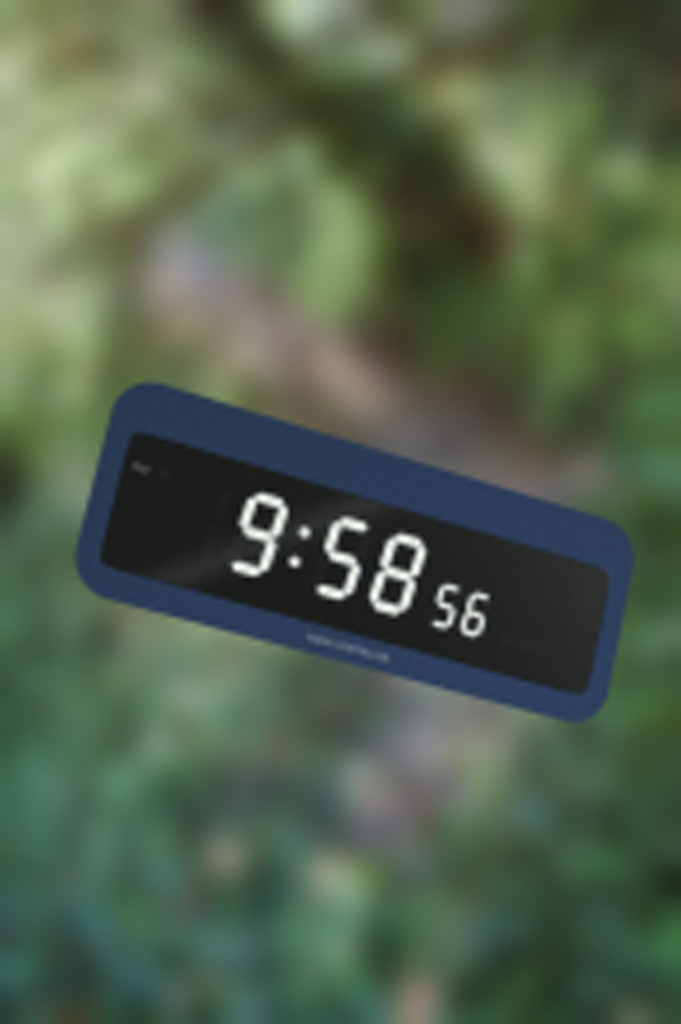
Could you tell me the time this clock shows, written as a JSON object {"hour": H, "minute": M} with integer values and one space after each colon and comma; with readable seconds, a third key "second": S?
{"hour": 9, "minute": 58, "second": 56}
